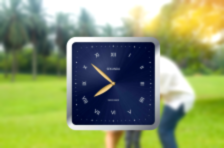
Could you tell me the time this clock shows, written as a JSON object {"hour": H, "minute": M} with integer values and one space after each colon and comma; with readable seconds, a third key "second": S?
{"hour": 7, "minute": 52}
